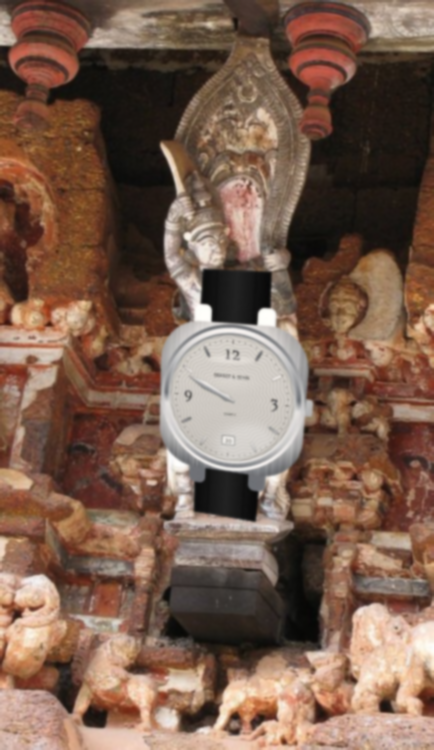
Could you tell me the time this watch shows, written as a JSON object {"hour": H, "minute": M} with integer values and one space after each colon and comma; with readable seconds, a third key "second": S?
{"hour": 9, "minute": 49}
